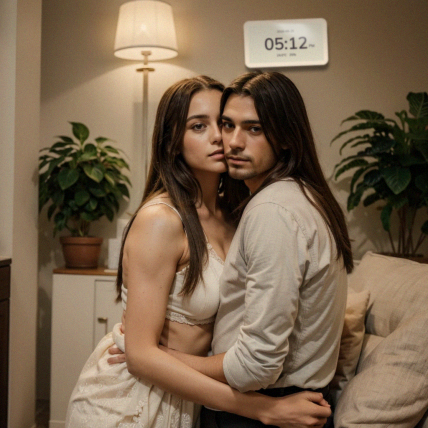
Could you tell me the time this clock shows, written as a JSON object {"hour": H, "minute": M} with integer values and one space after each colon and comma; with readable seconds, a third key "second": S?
{"hour": 5, "minute": 12}
